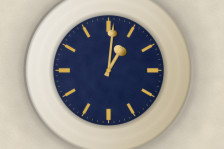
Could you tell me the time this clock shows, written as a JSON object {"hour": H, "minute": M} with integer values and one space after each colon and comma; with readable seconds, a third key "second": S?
{"hour": 1, "minute": 1}
